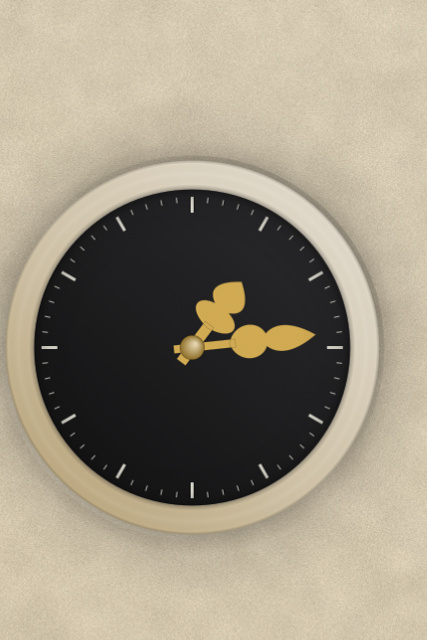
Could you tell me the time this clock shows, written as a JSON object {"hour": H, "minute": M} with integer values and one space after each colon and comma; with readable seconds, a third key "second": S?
{"hour": 1, "minute": 14}
